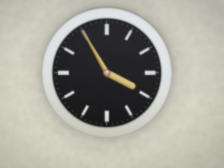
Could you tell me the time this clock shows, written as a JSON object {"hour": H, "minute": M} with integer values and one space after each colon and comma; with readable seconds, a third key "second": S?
{"hour": 3, "minute": 55}
